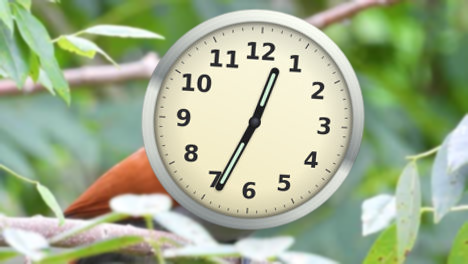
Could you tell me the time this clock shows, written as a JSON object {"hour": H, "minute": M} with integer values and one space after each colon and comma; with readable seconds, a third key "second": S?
{"hour": 12, "minute": 34}
